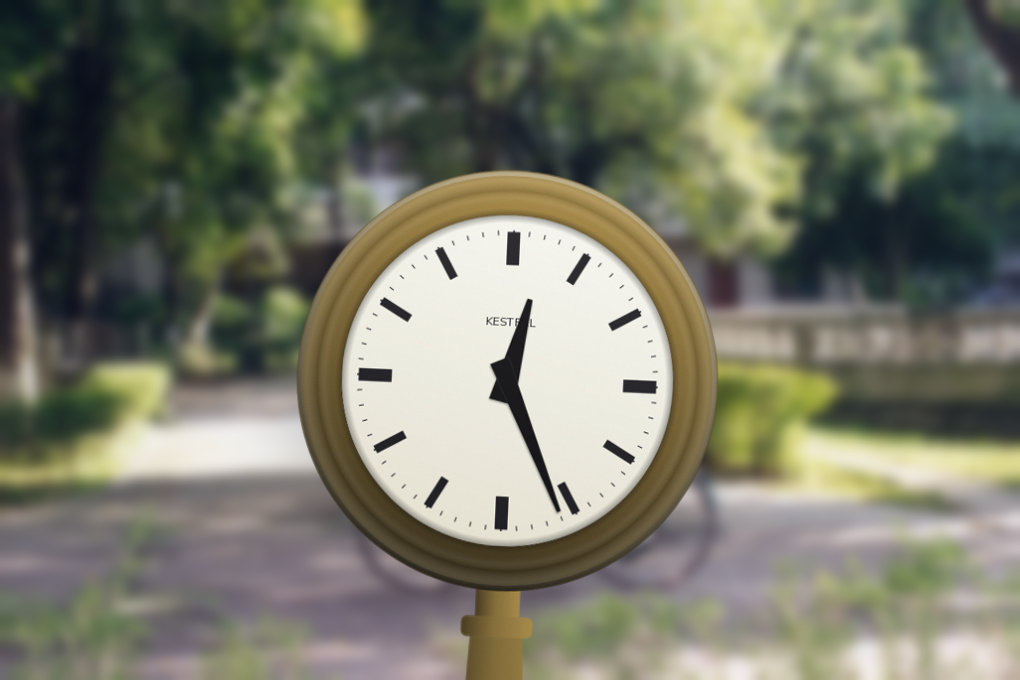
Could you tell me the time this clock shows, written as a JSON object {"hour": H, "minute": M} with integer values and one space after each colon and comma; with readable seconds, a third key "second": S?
{"hour": 12, "minute": 26}
